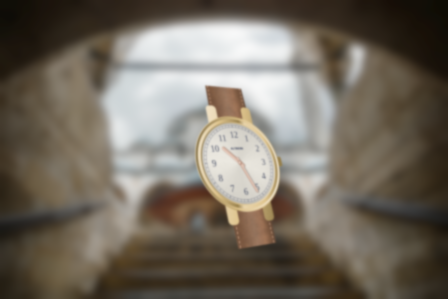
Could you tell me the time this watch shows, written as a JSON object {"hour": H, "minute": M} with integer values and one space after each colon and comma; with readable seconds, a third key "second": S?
{"hour": 10, "minute": 26}
